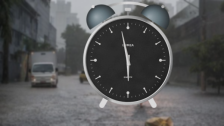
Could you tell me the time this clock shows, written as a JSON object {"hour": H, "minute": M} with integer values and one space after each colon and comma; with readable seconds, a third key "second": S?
{"hour": 5, "minute": 58}
